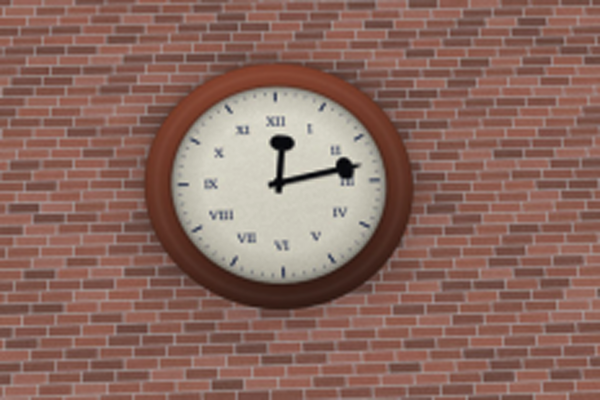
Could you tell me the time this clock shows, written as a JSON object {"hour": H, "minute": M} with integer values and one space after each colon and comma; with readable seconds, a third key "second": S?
{"hour": 12, "minute": 13}
